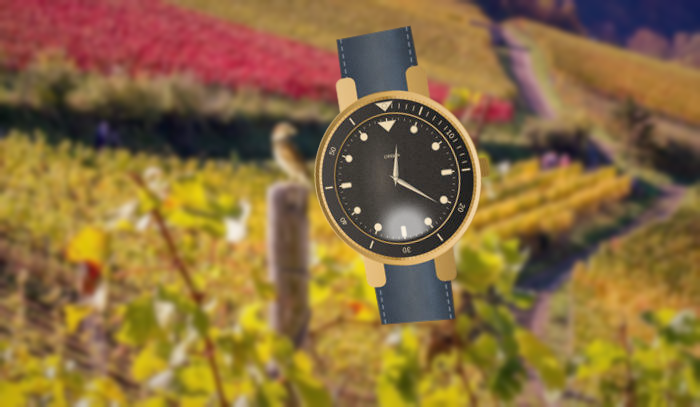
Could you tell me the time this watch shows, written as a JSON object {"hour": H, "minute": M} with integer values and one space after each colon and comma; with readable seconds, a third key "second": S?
{"hour": 12, "minute": 21}
